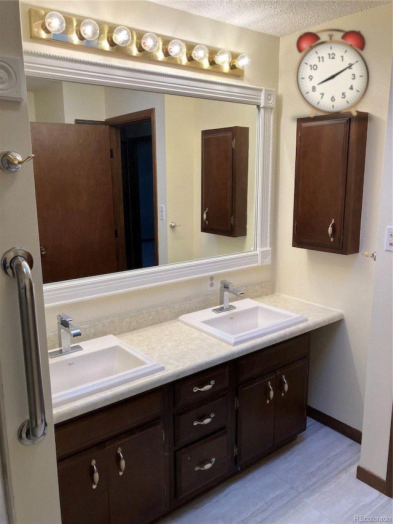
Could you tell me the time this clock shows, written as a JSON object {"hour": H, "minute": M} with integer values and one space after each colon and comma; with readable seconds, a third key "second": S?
{"hour": 8, "minute": 10}
